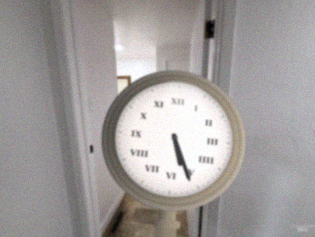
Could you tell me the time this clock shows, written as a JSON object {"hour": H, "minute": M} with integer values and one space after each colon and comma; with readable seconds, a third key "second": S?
{"hour": 5, "minute": 26}
